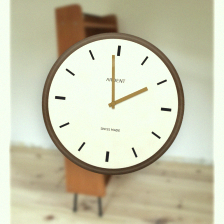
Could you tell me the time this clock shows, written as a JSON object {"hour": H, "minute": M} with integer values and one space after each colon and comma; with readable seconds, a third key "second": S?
{"hour": 1, "minute": 59}
